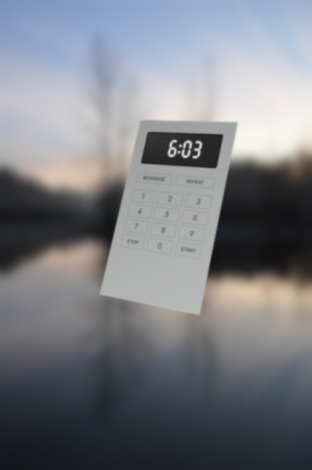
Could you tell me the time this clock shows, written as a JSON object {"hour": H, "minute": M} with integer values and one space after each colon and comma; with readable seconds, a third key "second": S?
{"hour": 6, "minute": 3}
